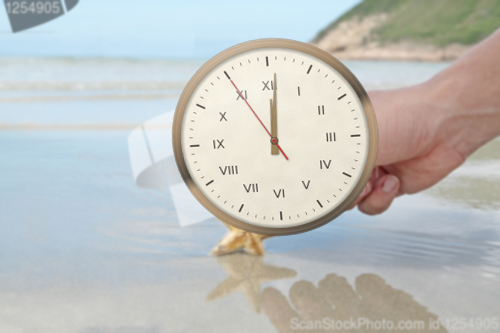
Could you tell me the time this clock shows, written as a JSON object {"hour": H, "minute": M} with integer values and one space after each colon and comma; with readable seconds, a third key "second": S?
{"hour": 12, "minute": 0, "second": 55}
